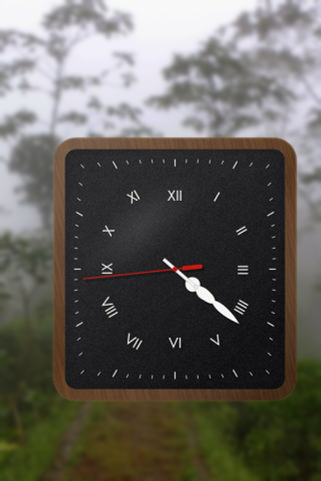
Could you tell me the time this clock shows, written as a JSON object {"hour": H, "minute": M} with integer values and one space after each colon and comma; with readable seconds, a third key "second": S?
{"hour": 4, "minute": 21, "second": 44}
